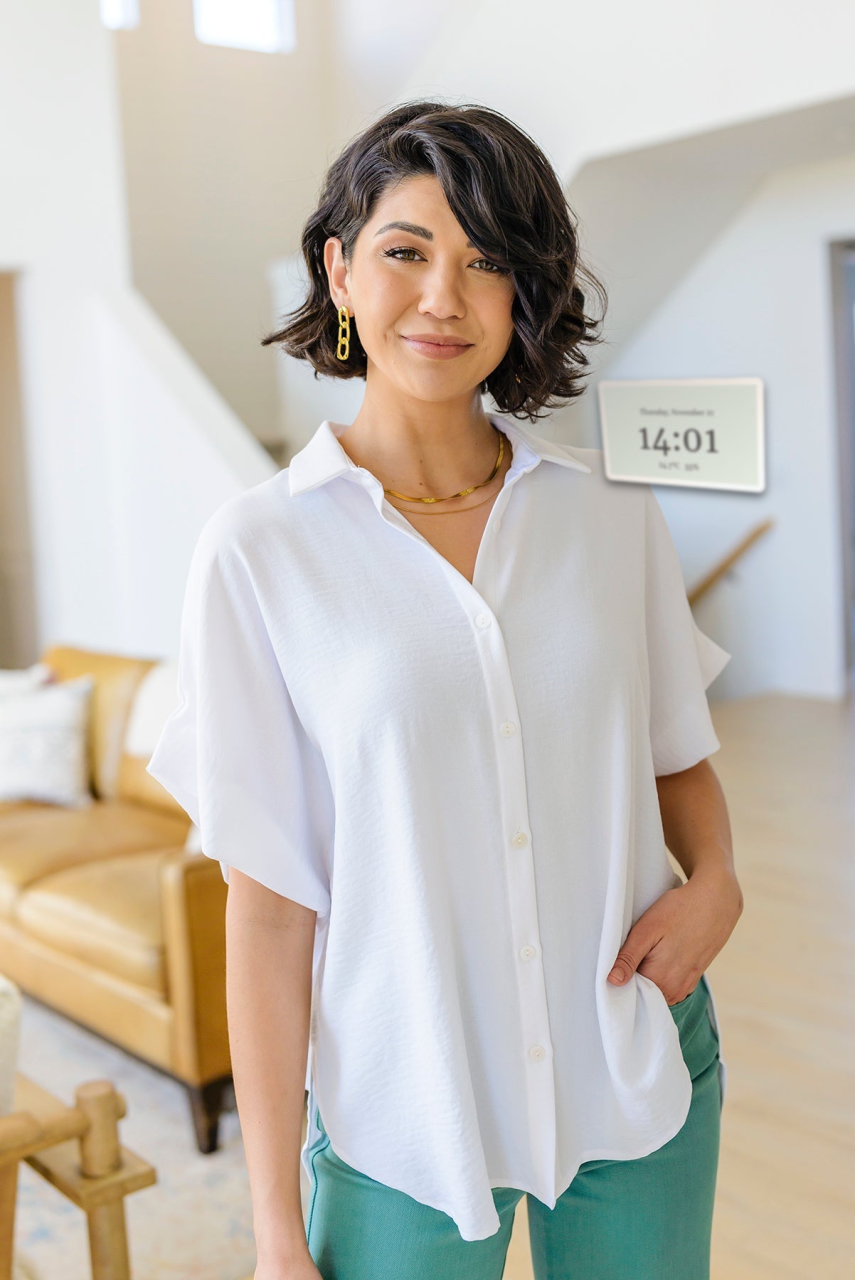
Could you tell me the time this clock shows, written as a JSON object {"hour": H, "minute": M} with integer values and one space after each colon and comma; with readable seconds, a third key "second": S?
{"hour": 14, "minute": 1}
